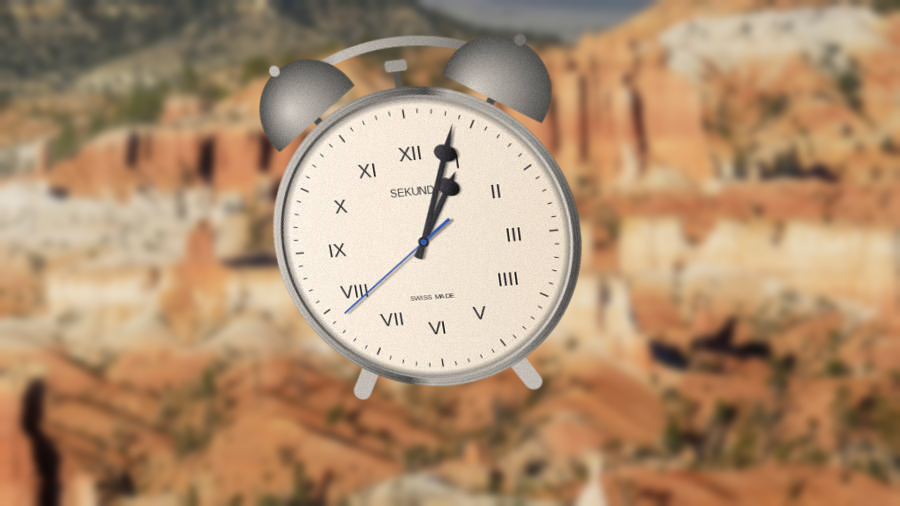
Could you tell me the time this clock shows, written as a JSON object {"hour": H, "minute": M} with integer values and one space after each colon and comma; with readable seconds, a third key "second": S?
{"hour": 1, "minute": 3, "second": 39}
